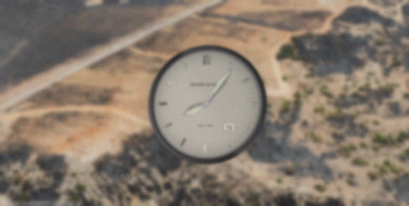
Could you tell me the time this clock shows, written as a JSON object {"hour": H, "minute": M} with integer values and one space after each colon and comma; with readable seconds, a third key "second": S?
{"hour": 8, "minute": 6}
